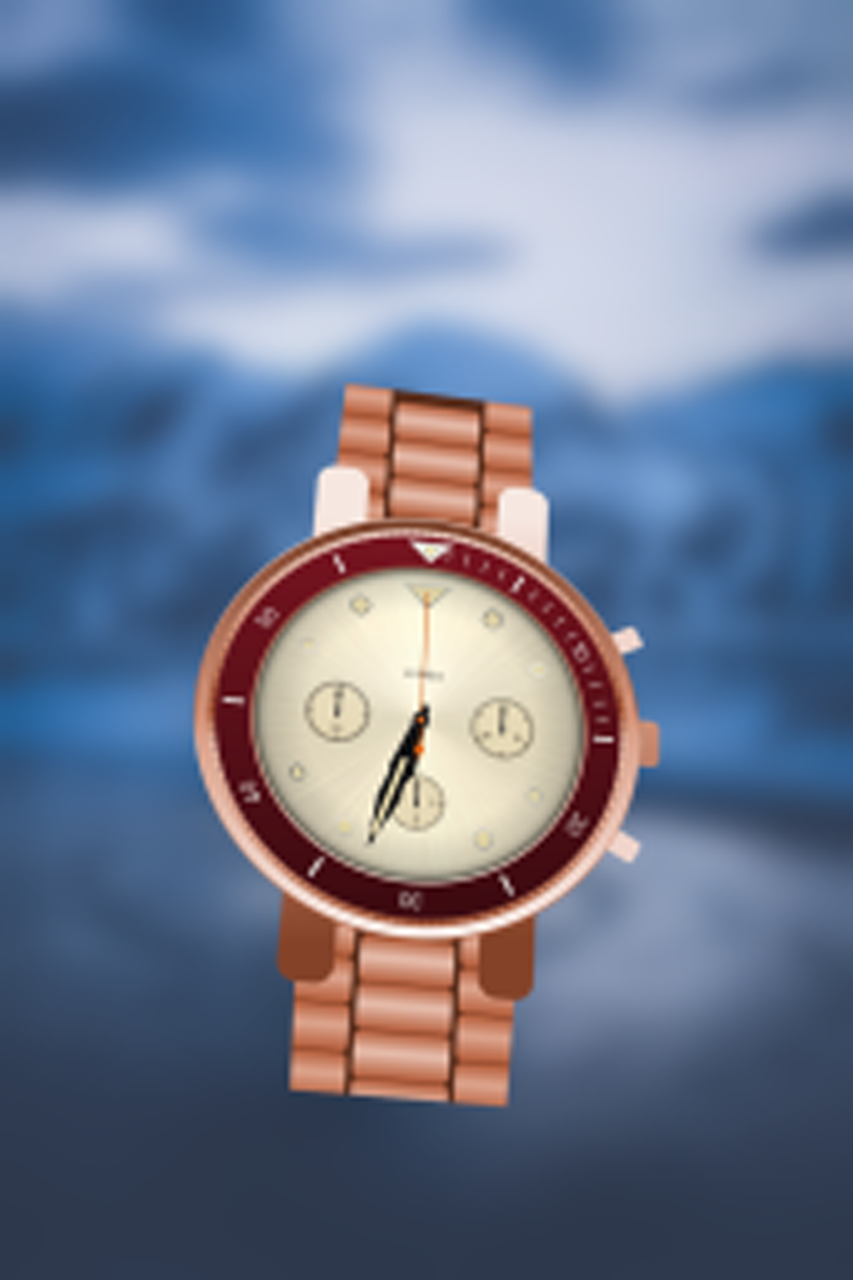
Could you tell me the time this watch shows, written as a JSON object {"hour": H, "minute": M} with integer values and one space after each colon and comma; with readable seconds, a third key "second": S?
{"hour": 6, "minute": 33}
